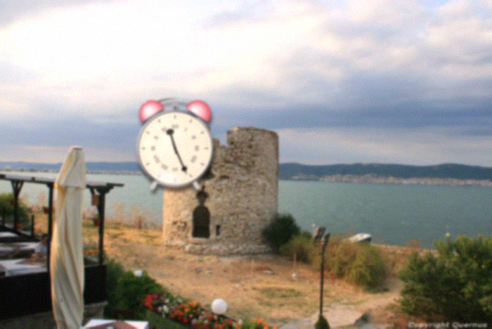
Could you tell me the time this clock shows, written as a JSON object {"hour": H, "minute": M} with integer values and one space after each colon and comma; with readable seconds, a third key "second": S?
{"hour": 11, "minute": 26}
